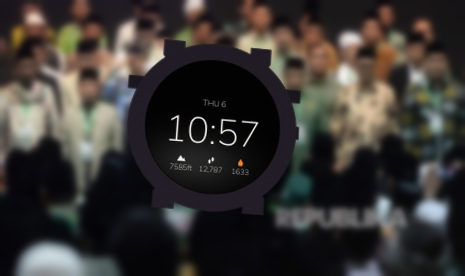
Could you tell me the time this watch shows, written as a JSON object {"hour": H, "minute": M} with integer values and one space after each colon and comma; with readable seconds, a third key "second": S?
{"hour": 10, "minute": 57}
